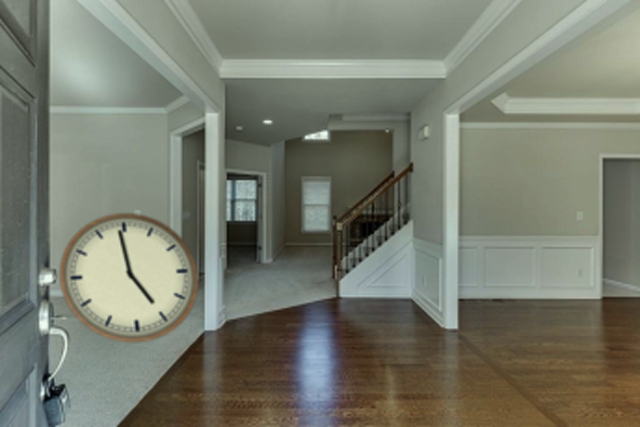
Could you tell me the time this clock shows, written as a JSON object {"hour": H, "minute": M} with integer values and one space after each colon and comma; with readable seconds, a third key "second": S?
{"hour": 4, "minute": 59}
